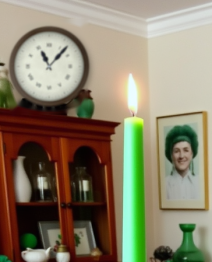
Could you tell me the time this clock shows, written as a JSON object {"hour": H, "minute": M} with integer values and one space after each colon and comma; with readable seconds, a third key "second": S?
{"hour": 11, "minute": 7}
